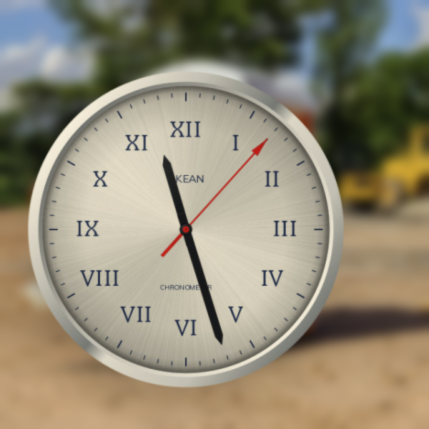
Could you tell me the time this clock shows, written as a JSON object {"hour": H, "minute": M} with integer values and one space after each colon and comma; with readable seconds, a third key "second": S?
{"hour": 11, "minute": 27, "second": 7}
